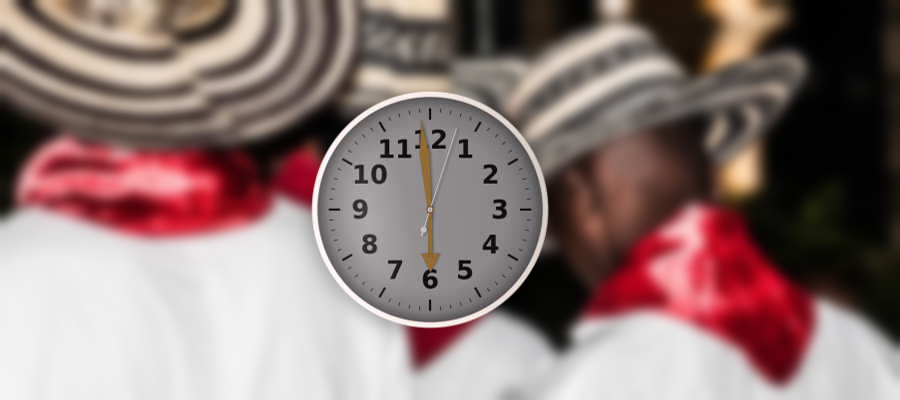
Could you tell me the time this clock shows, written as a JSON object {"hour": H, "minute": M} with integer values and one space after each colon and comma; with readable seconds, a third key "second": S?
{"hour": 5, "minute": 59, "second": 3}
